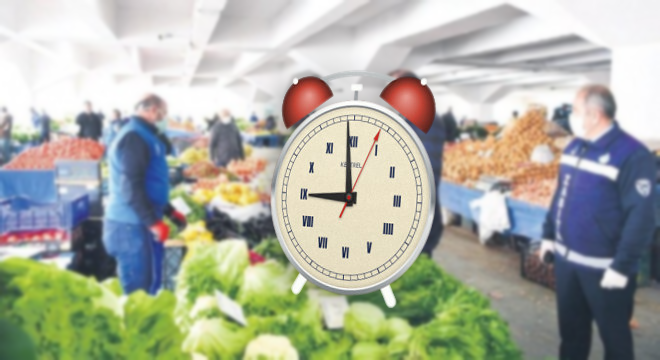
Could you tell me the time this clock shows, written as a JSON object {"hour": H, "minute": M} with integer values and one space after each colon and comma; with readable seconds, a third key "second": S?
{"hour": 8, "minute": 59, "second": 4}
